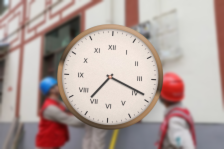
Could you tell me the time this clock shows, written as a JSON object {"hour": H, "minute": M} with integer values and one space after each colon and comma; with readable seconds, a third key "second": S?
{"hour": 7, "minute": 19}
